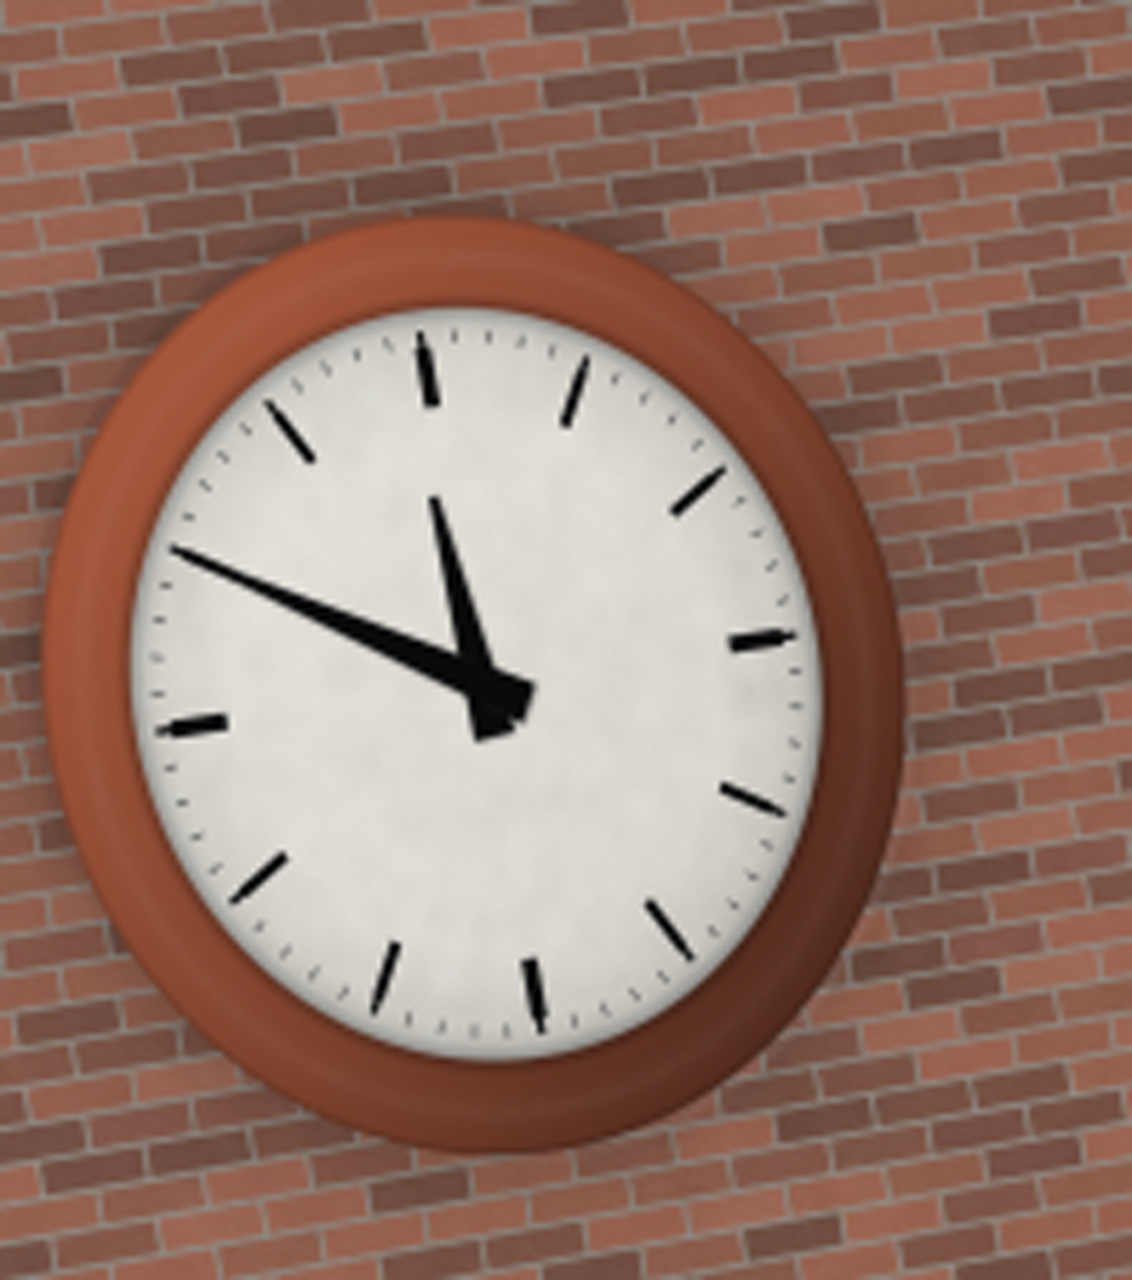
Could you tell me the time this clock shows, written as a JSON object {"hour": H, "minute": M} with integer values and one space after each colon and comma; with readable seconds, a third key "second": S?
{"hour": 11, "minute": 50}
